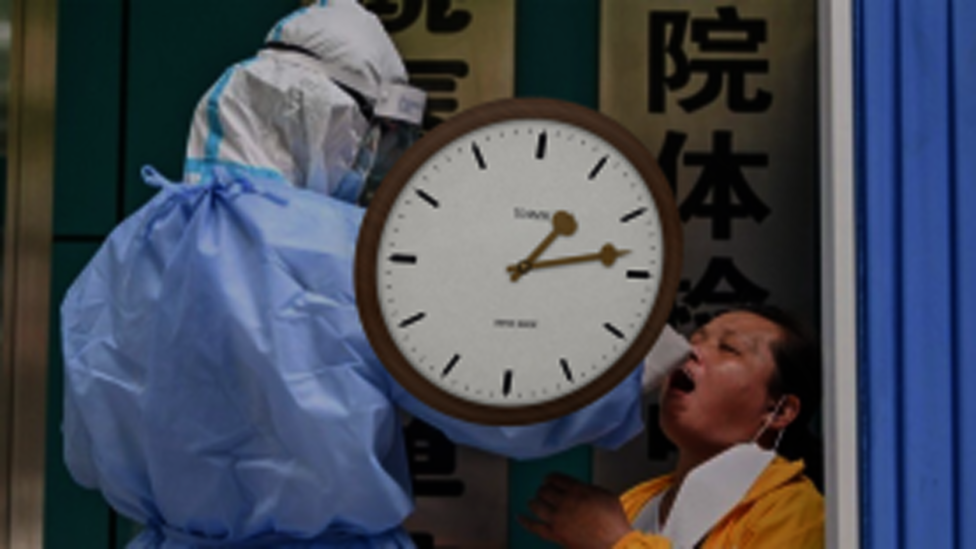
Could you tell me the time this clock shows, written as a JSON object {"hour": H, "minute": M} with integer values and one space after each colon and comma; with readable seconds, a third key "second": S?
{"hour": 1, "minute": 13}
